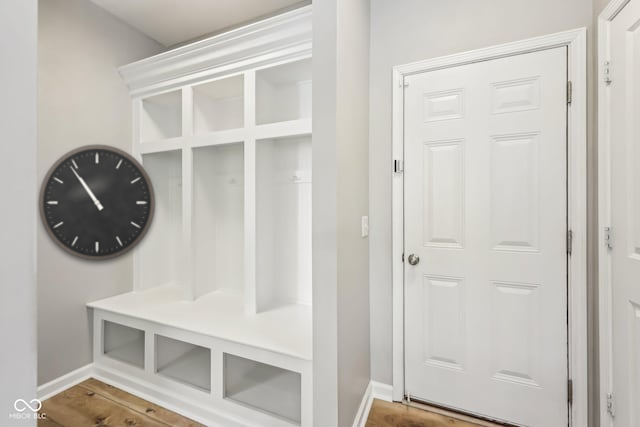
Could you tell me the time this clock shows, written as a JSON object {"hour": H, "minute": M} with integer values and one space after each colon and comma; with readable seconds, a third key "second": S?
{"hour": 10, "minute": 54}
